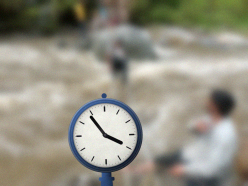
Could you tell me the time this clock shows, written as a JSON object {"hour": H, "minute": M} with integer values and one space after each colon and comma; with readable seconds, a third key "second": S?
{"hour": 3, "minute": 54}
